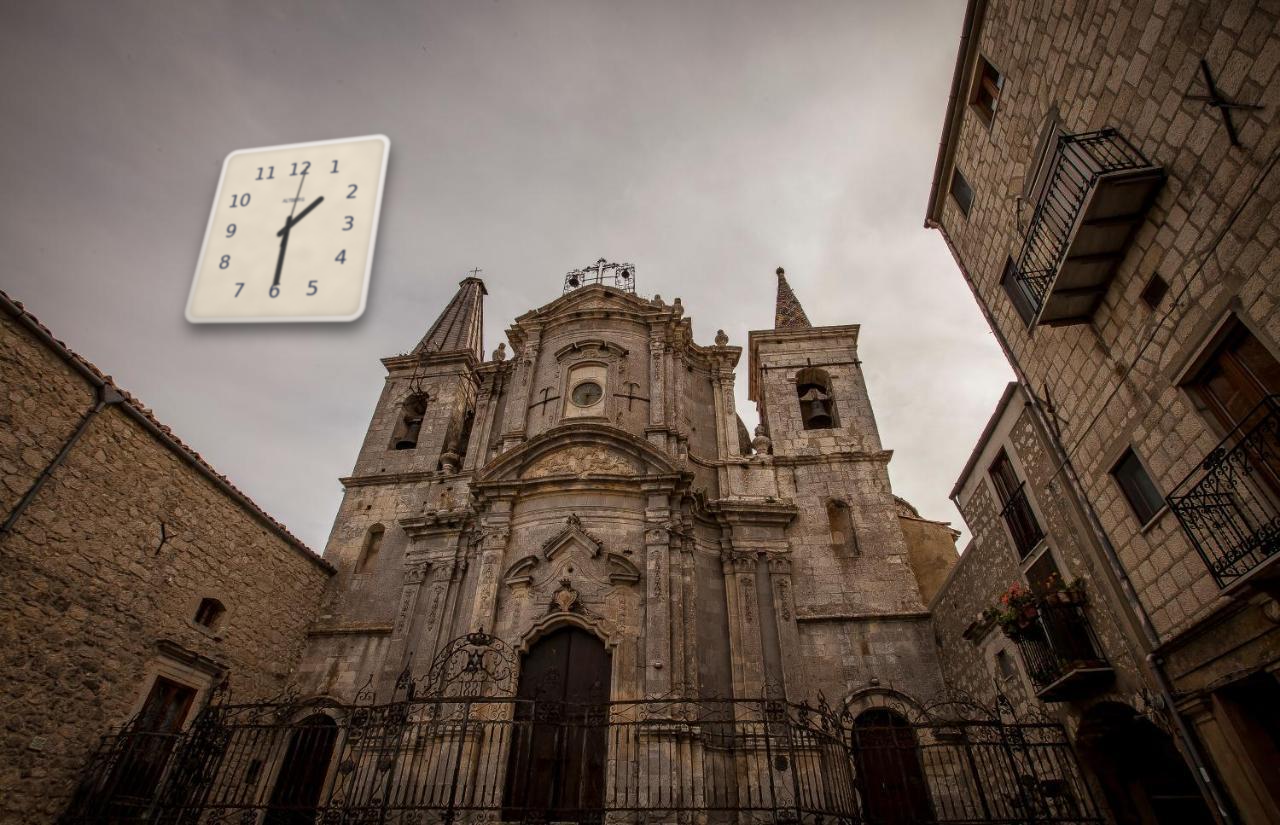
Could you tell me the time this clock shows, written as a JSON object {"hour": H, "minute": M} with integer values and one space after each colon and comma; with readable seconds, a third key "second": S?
{"hour": 1, "minute": 30, "second": 1}
